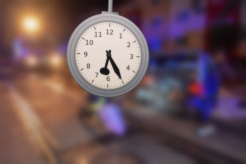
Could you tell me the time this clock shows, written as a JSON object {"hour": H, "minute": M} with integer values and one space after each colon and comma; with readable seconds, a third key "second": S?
{"hour": 6, "minute": 25}
